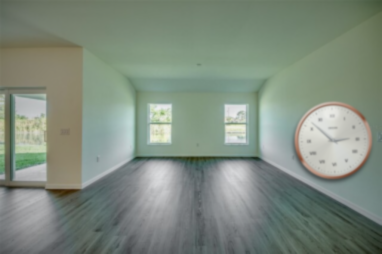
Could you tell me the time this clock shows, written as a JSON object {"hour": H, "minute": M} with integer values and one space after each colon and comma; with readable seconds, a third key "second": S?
{"hour": 2, "minute": 52}
